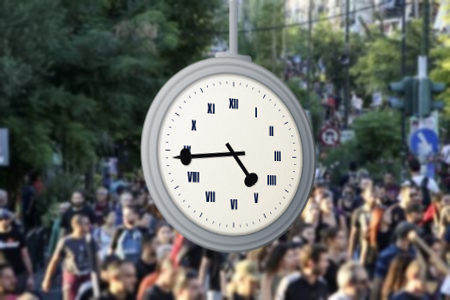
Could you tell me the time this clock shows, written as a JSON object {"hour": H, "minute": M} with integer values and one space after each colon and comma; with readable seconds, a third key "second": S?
{"hour": 4, "minute": 44}
